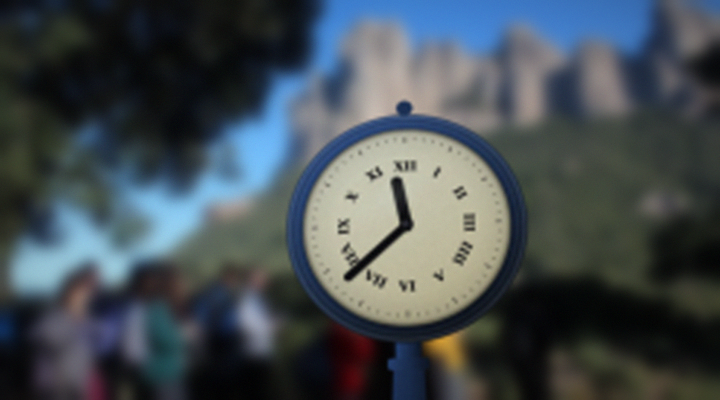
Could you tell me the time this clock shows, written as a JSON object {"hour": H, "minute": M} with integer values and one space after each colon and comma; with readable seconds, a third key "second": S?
{"hour": 11, "minute": 38}
